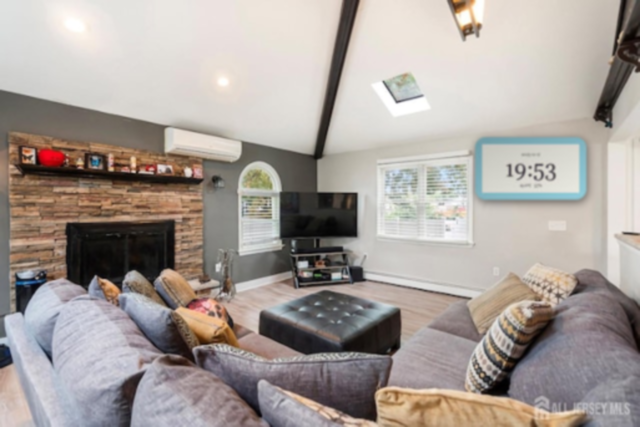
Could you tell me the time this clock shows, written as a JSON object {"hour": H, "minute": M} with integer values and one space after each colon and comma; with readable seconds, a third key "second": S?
{"hour": 19, "minute": 53}
